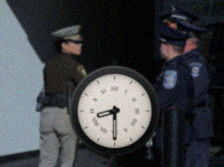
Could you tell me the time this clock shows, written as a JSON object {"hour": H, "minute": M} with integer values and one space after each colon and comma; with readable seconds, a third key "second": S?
{"hour": 8, "minute": 30}
